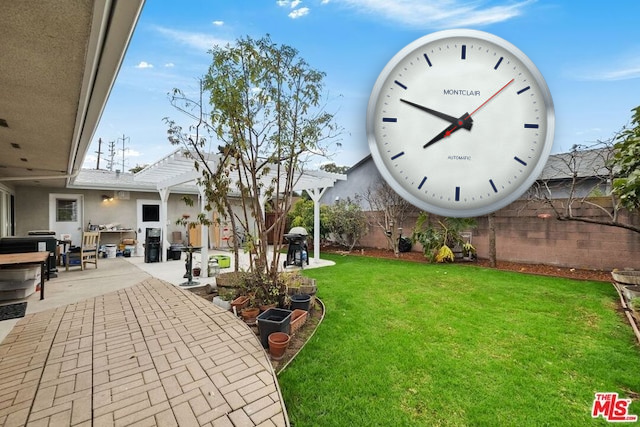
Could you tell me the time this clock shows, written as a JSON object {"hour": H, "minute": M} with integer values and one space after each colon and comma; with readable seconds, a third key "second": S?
{"hour": 7, "minute": 48, "second": 8}
